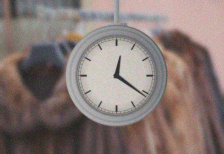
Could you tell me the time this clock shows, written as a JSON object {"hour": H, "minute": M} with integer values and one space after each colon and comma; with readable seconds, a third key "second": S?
{"hour": 12, "minute": 21}
